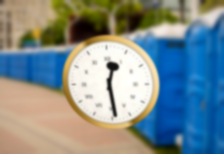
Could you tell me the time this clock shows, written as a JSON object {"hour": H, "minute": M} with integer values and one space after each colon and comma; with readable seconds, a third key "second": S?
{"hour": 12, "minute": 29}
